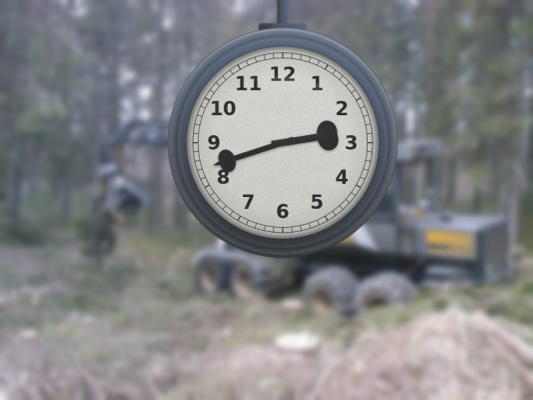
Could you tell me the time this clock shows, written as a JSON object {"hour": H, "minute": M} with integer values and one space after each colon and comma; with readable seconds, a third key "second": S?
{"hour": 2, "minute": 42}
